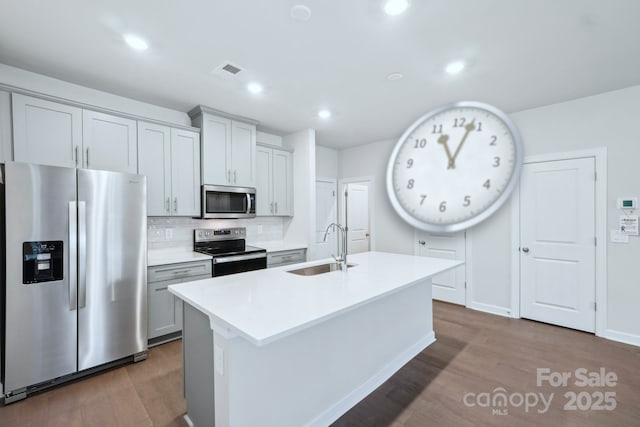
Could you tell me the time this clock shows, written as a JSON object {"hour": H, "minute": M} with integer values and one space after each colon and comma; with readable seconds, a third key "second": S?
{"hour": 11, "minute": 3}
